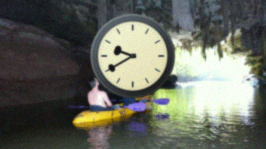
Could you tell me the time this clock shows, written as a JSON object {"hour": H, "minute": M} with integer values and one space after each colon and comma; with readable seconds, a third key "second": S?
{"hour": 9, "minute": 40}
